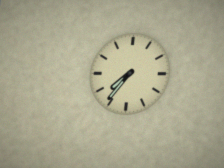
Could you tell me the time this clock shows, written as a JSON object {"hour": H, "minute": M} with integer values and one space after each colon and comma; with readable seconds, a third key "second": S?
{"hour": 7, "minute": 36}
